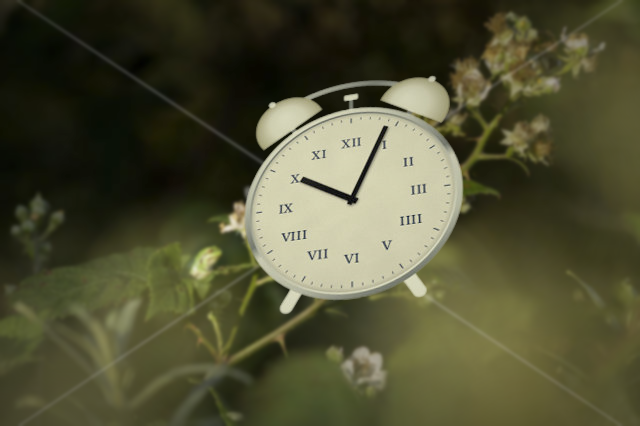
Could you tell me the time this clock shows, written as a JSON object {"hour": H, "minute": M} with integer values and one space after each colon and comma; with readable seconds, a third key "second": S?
{"hour": 10, "minute": 4}
